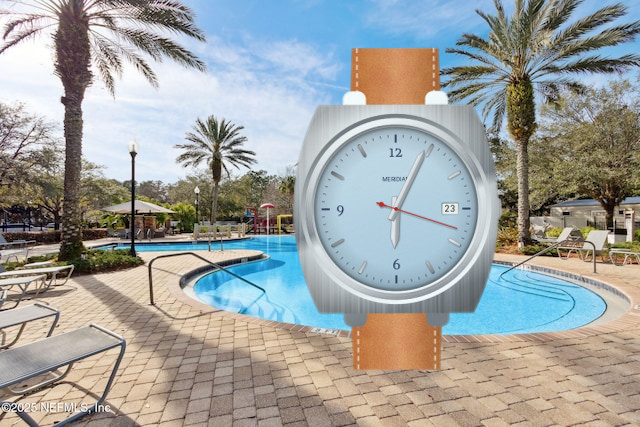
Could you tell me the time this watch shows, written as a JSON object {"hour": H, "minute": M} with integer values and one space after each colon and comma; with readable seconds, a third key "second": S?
{"hour": 6, "minute": 4, "second": 18}
